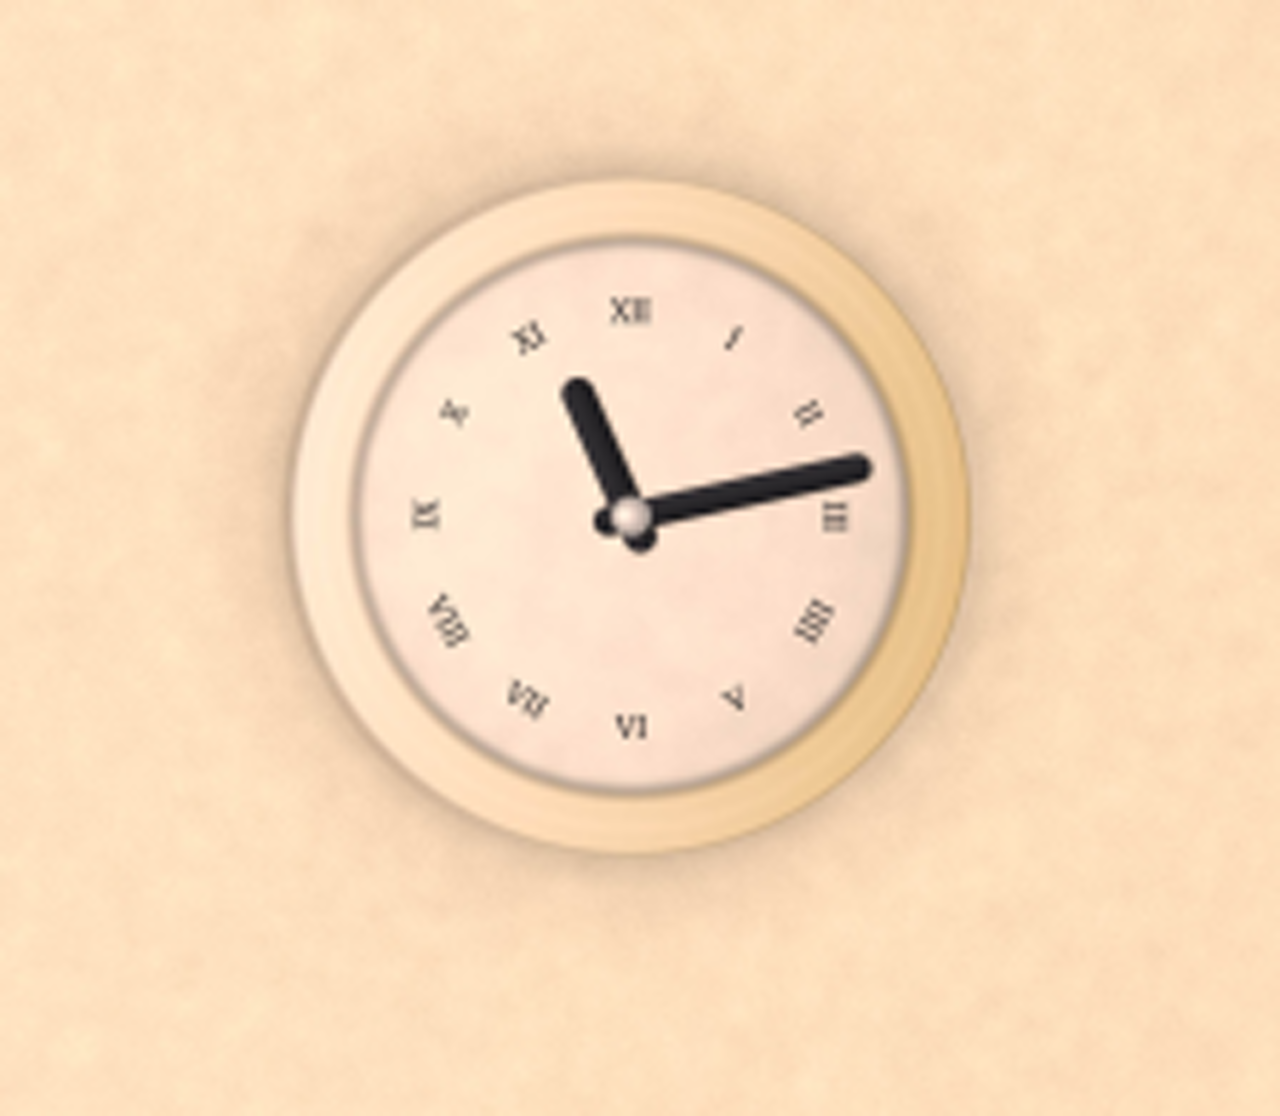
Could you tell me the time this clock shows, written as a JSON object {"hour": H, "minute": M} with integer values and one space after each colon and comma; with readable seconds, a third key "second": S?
{"hour": 11, "minute": 13}
